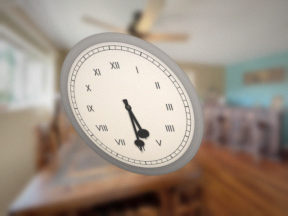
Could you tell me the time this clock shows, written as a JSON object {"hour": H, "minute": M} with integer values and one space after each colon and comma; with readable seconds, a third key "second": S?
{"hour": 5, "minute": 30}
